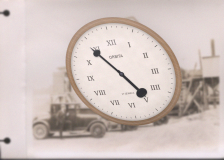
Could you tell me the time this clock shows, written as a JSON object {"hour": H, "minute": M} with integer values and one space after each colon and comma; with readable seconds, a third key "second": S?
{"hour": 4, "minute": 54}
